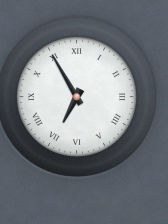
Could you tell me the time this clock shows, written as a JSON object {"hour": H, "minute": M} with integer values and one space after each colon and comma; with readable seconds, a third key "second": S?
{"hour": 6, "minute": 55}
